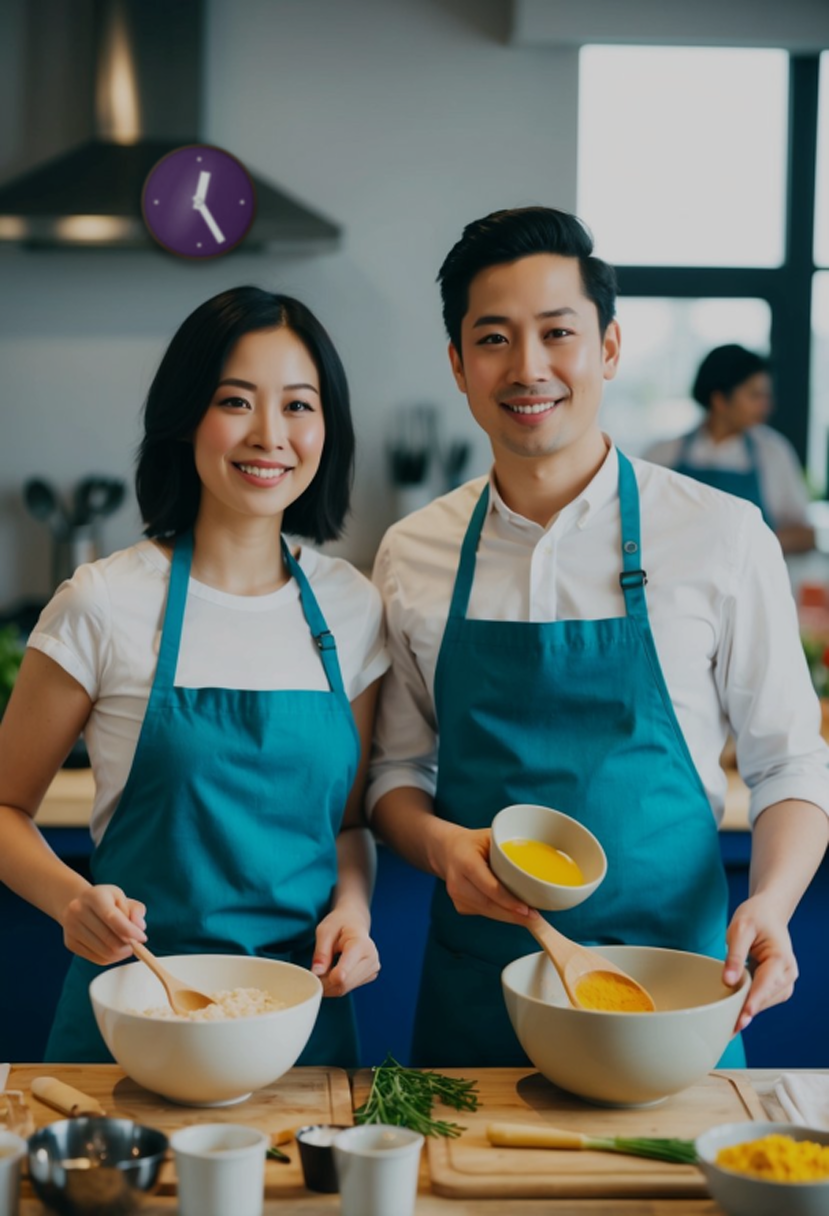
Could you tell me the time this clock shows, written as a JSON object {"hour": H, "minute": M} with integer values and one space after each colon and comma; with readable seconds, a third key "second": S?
{"hour": 12, "minute": 25}
